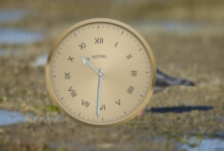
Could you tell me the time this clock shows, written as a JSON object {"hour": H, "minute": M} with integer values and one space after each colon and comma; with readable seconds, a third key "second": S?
{"hour": 10, "minute": 31}
